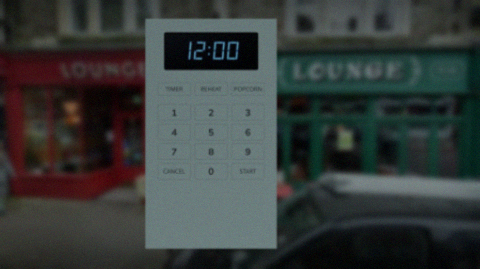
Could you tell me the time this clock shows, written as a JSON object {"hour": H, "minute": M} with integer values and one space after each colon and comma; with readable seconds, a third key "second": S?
{"hour": 12, "minute": 0}
